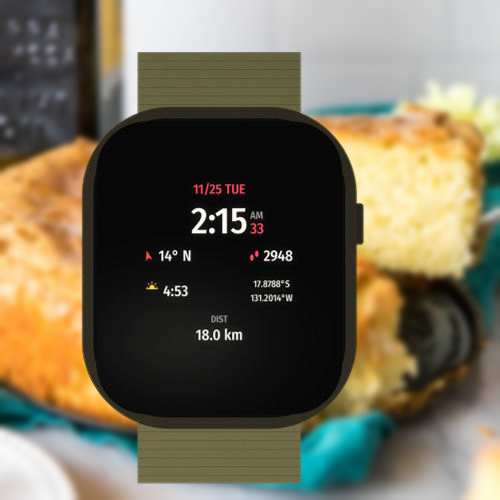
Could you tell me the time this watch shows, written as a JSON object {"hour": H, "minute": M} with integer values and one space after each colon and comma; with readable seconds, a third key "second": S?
{"hour": 2, "minute": 15, "second": 33}
